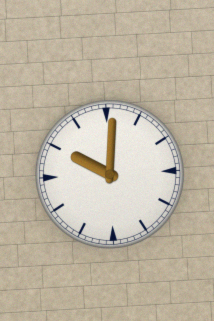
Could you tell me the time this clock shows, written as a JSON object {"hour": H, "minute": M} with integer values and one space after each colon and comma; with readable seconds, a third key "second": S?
{"hour": 10, "minute": 1}
